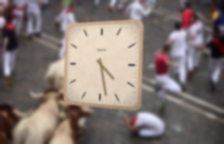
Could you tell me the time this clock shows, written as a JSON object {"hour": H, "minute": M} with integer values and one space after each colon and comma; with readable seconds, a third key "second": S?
{"hour": 4, "minute": 28}
